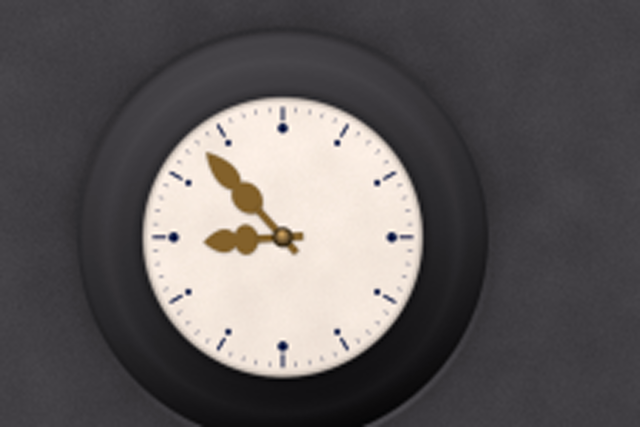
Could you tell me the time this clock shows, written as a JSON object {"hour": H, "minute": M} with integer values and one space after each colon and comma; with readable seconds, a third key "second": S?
{"hour": 8, "minute": 53}
